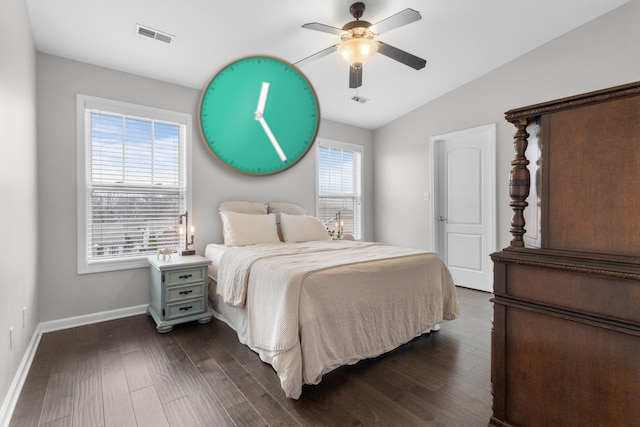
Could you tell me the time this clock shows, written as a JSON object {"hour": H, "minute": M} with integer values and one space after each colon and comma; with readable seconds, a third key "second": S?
{"hour": 12, "minute": 25}
